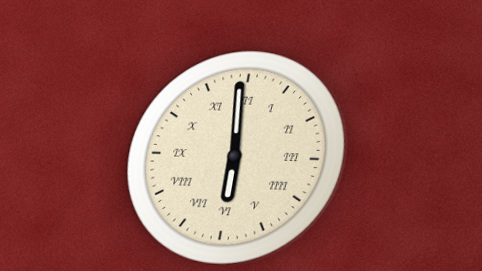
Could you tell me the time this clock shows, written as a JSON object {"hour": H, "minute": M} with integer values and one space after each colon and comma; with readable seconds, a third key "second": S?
{"hour": 5, "minute": 59}
